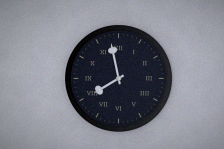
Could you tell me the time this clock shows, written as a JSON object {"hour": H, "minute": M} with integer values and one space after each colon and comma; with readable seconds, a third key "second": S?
{"hour": 7, "minute": 58}
